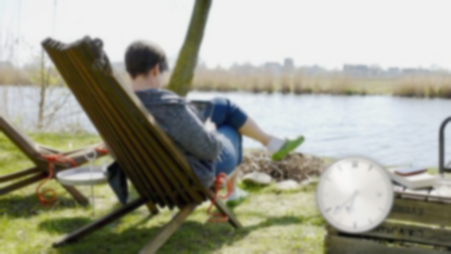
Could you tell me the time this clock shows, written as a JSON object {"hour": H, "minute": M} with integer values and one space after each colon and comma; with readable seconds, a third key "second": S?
{"hour": 6, "minute": 38}
